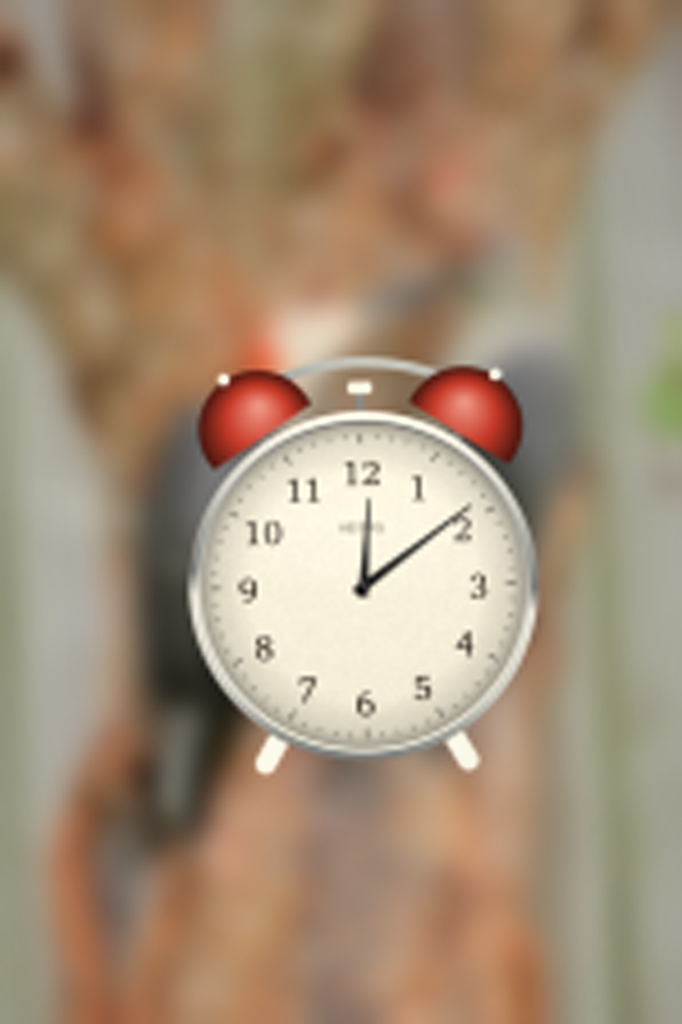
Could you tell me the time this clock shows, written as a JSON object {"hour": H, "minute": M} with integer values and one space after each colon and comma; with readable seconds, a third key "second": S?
{"hour": 12, "minute": 9}
